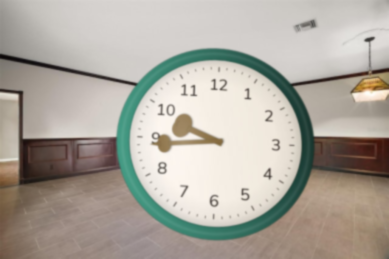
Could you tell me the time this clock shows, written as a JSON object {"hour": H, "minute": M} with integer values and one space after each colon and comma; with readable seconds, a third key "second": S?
{"hour": 9, "minute": 44}
